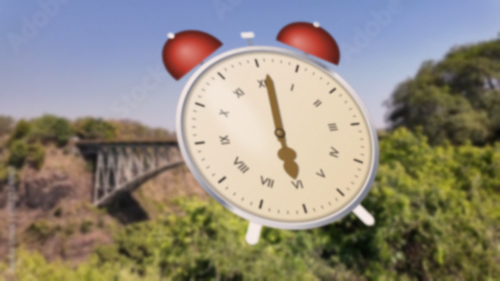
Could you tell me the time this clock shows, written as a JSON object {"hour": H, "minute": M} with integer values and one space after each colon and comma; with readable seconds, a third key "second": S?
{"hour": 6, "minute": 1}
